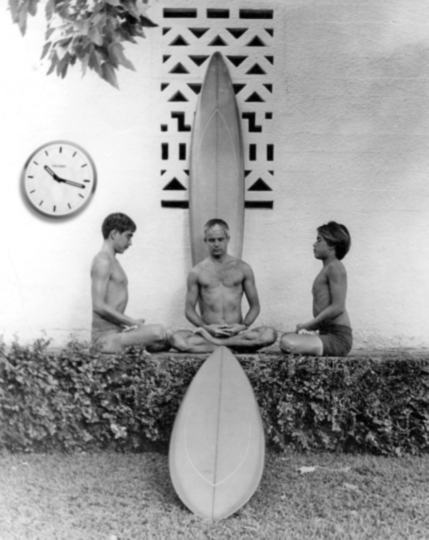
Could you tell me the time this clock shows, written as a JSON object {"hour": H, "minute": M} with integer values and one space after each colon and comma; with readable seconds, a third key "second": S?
{"hour": 10, "minute": 17}
